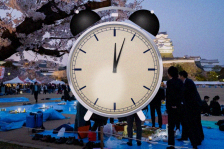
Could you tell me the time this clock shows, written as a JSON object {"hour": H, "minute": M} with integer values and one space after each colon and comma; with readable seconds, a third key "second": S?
{"hour": 12, "minute": 3}
